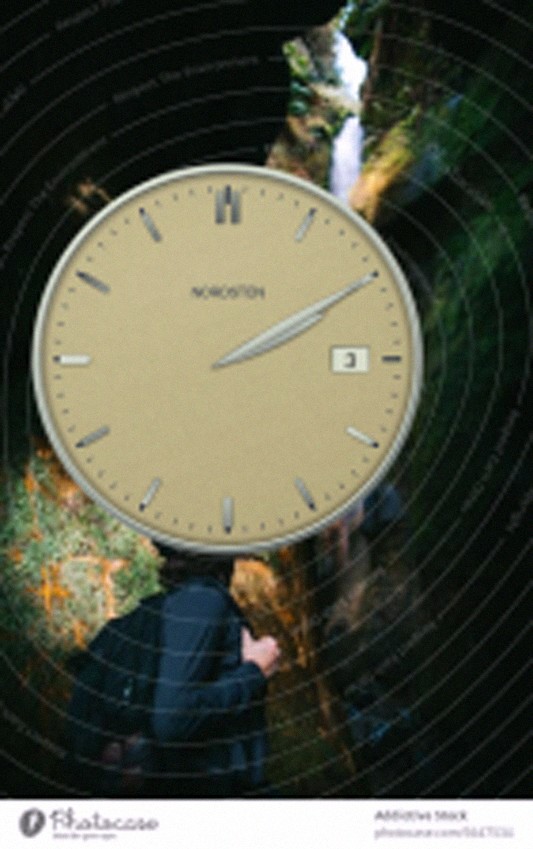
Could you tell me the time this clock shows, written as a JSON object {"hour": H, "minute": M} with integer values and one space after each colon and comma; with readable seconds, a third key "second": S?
{"hour": 2, "minute": 10}
